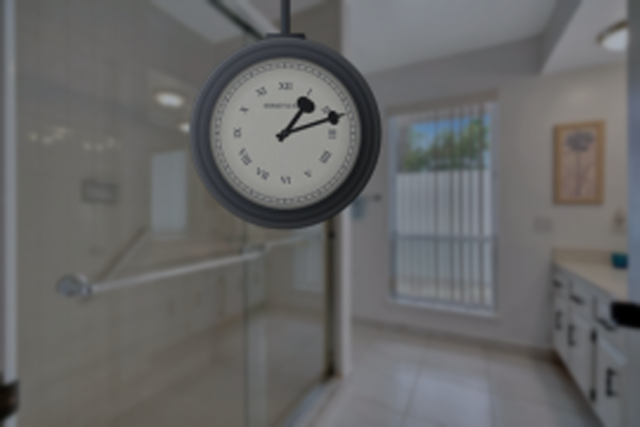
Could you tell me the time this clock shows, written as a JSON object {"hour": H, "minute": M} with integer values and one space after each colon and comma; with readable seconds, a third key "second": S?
{"hour": 1, "minute": 12}
